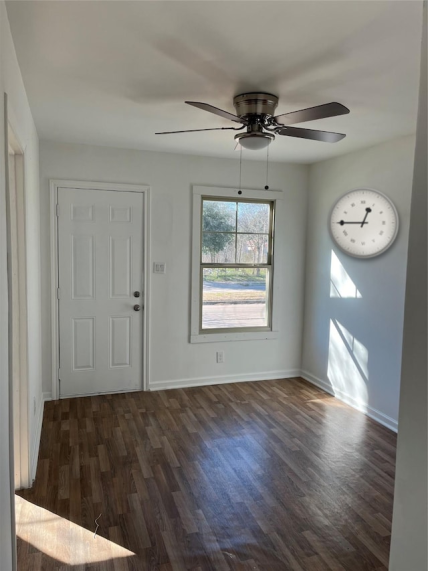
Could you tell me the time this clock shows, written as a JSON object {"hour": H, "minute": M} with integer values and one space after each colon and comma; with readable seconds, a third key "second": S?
{"hour": 12, "minute": 45}
